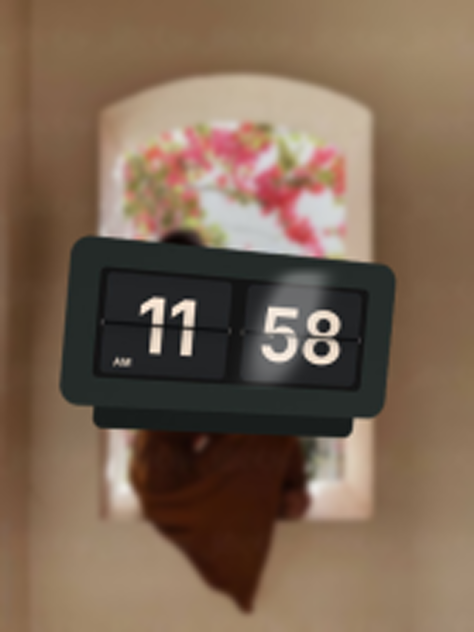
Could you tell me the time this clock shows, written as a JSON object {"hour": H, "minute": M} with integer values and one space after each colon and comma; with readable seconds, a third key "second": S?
{"hour": 11, "minute": 58}
